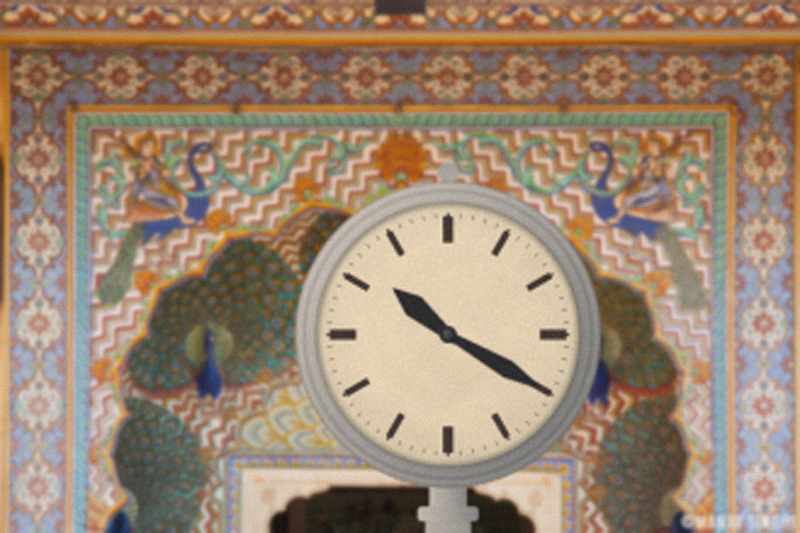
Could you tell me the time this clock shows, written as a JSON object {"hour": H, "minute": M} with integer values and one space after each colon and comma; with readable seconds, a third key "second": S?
{"hour": 10, "minute": 20}
